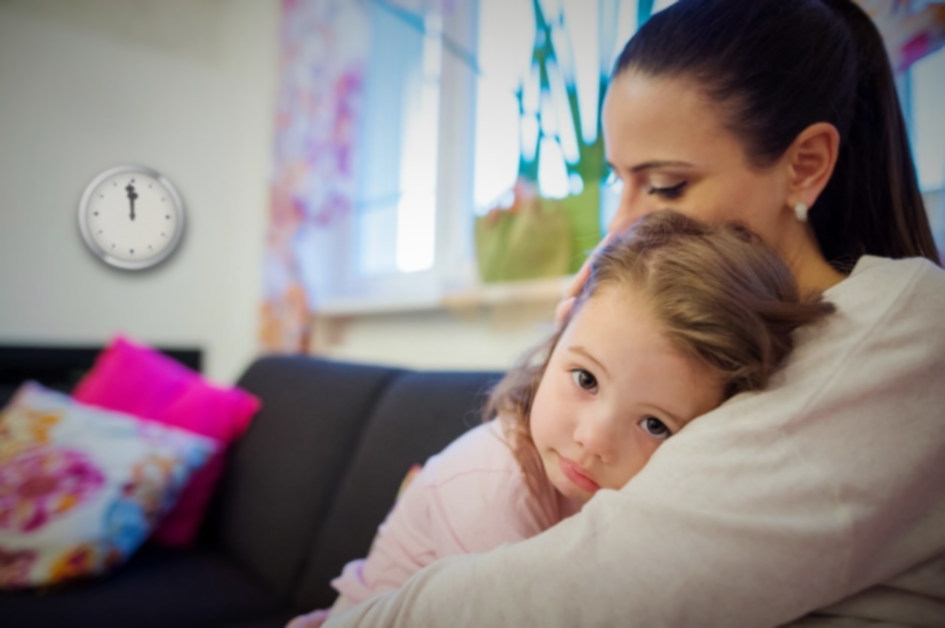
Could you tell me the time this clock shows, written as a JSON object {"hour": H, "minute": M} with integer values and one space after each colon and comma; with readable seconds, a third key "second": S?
{"hour": 11, "minute": 59}
